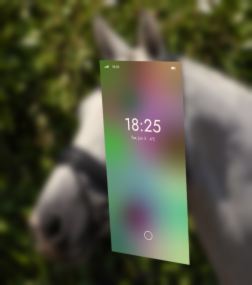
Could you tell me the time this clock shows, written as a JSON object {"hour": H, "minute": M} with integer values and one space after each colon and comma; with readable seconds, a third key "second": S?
{"hour": 18, "minute": 25}
